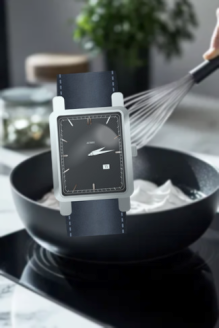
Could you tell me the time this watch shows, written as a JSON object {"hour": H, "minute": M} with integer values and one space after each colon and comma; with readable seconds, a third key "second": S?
{"hour": 2, "minute": 14}
